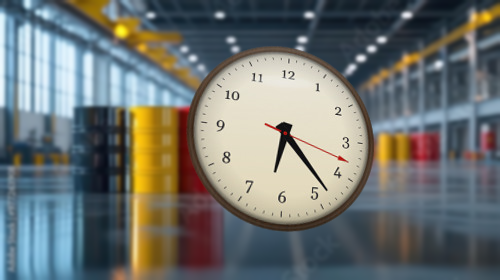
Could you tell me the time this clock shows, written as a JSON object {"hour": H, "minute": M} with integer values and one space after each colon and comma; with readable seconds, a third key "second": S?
{"hour": 6, "minute": 23, "second": 18}
